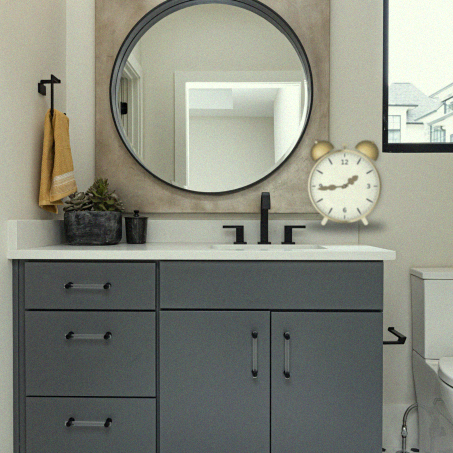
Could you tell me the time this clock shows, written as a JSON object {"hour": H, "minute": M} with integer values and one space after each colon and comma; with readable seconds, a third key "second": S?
{"hour": 1, "minute": 44}
